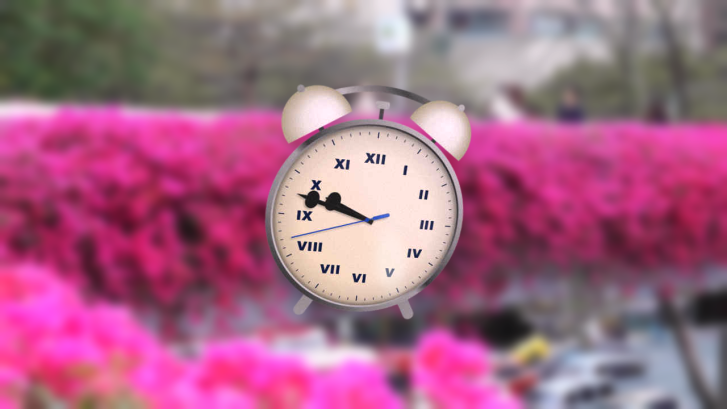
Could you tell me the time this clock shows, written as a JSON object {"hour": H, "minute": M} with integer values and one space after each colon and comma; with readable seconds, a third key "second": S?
{"hour": 9, "minute": 47, "second": 42}
